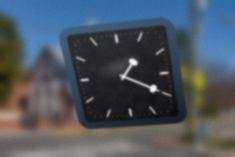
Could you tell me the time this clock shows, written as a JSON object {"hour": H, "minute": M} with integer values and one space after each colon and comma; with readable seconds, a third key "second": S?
{"hour": 1, "minute": 20}
